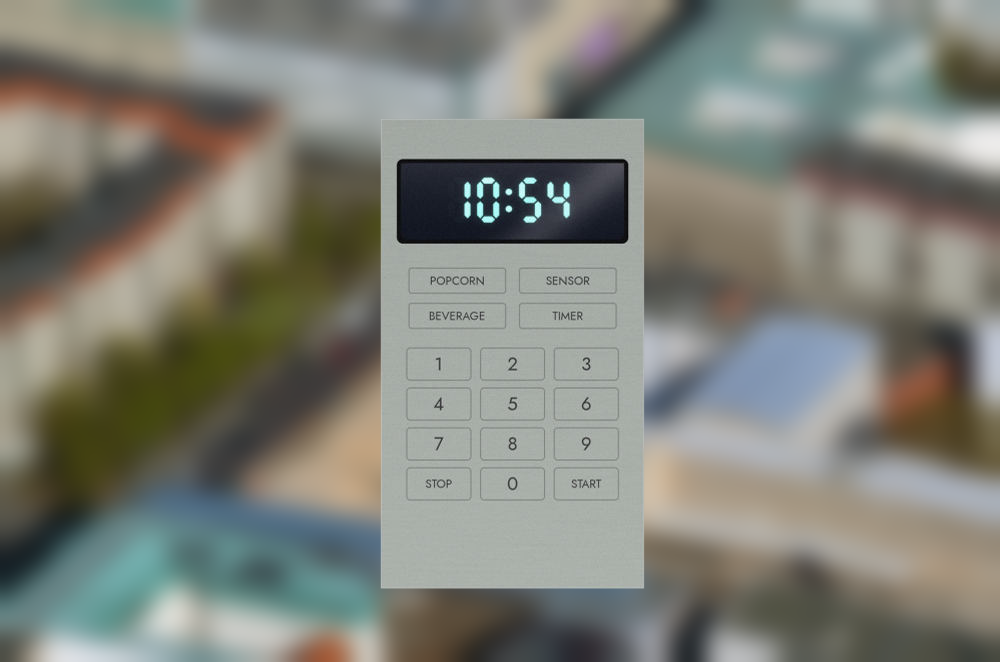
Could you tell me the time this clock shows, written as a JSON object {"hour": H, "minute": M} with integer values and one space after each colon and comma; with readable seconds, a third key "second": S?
{"hour": 10, "minute": 54}
